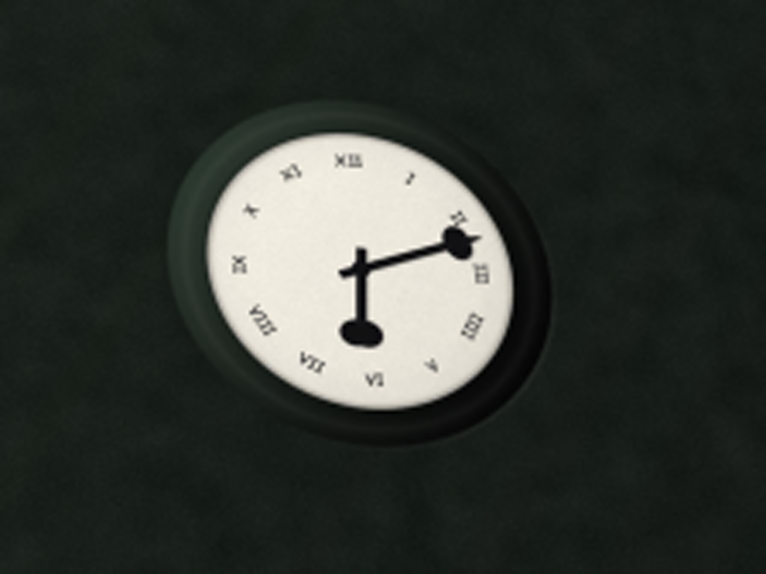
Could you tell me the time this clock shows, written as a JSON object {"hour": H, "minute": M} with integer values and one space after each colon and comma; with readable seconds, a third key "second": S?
{"hour": 6, "minute": 12}
